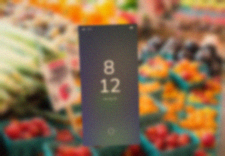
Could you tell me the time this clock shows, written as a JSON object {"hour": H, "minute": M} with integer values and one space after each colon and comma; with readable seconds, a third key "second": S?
{"hour": 8, "minute": 12}
